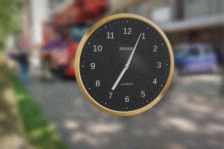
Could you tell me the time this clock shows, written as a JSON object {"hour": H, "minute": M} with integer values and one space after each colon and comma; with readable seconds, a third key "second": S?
{"hour": 7, "minute": 4}
